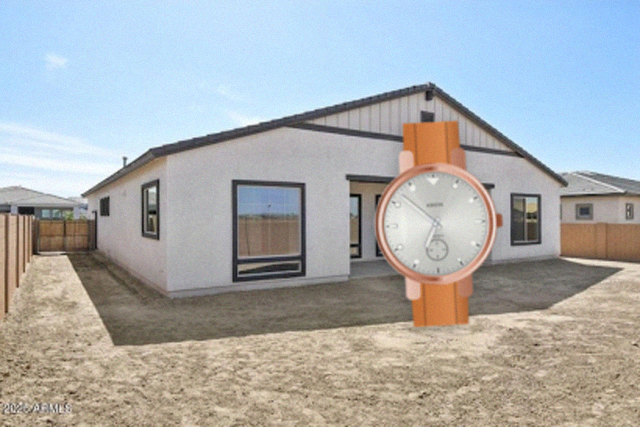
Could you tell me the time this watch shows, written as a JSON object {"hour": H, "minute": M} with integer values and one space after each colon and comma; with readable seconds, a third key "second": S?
{"hour": 6, "minute": 52}
